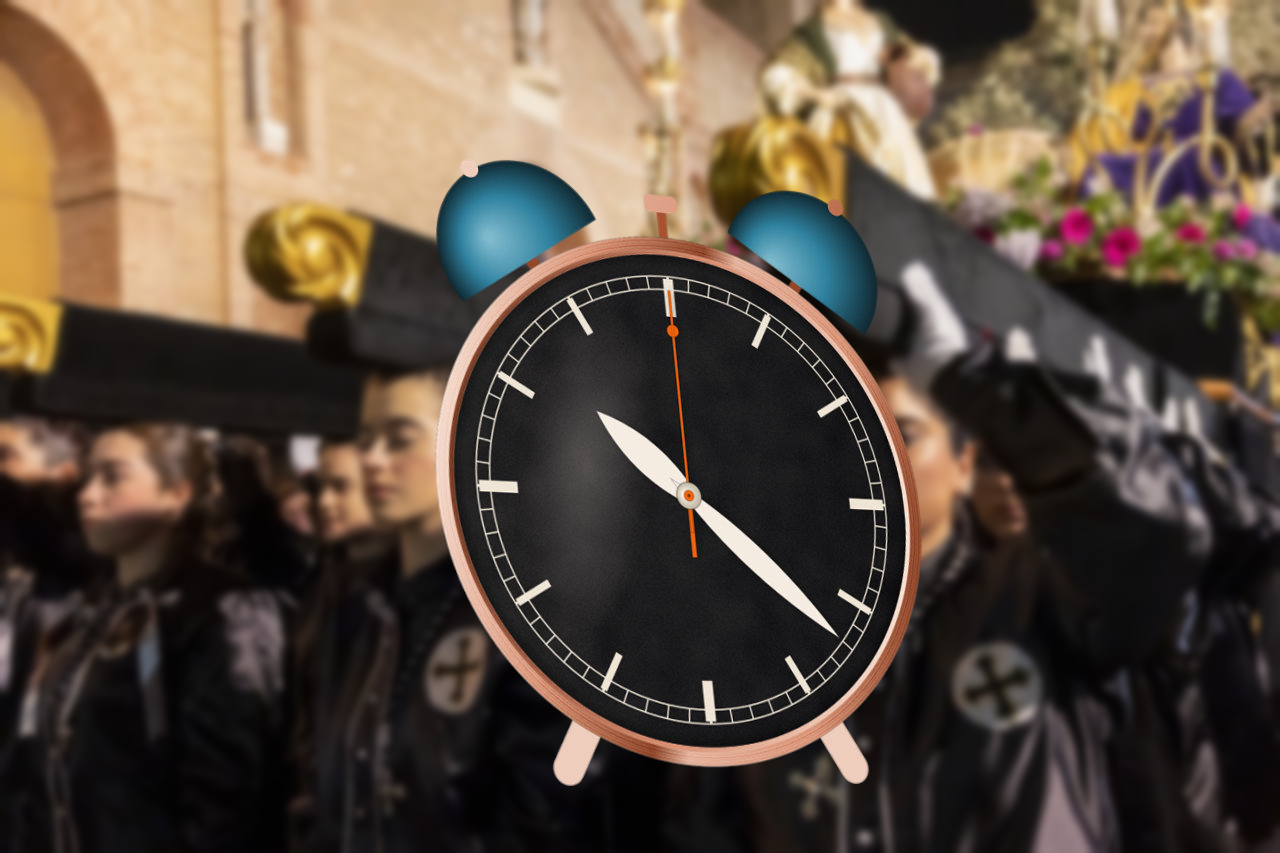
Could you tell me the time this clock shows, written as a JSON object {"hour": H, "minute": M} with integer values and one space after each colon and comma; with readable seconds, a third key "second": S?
{"hour": 10, "minute": 22, "second": 0}
